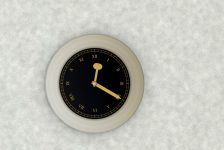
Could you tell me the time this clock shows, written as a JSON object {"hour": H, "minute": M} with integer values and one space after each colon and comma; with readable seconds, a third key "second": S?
{"hour": 12, "minute": 20}
